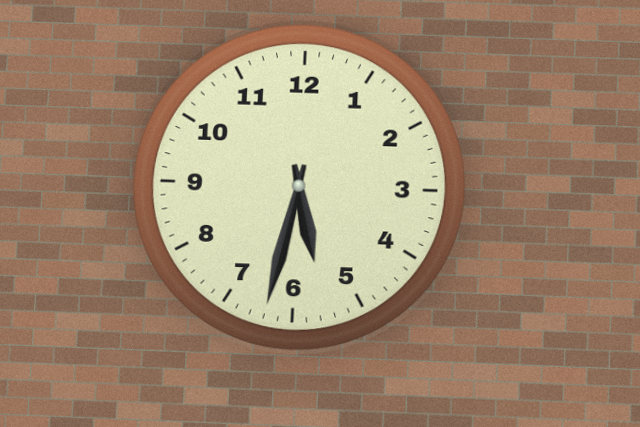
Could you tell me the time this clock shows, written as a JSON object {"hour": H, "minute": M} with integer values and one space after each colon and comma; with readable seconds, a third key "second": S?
{"hour": 5, "minute": 32}
